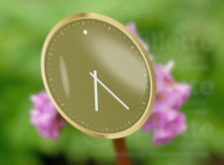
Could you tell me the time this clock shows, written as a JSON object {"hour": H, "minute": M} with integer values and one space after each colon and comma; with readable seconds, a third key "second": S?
{"hour": 6, "minute": 23}
